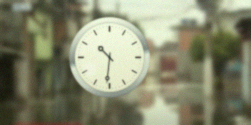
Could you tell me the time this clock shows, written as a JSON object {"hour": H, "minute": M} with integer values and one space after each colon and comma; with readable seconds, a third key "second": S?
{"hour": 10, "minute": 31}
